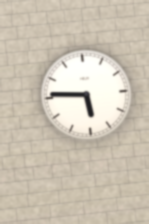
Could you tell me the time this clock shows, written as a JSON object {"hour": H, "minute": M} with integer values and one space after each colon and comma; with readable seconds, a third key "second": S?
{"hour": 5, "minute": 46}
